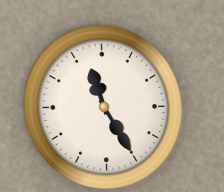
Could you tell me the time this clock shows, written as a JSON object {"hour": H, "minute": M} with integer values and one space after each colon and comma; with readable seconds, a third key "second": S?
{"hour": 11, "minute": 25}
